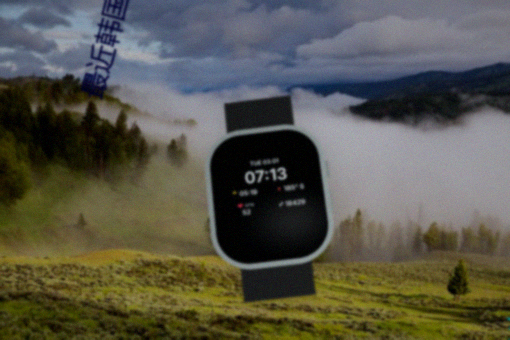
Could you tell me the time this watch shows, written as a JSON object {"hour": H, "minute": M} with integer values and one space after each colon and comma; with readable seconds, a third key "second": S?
{"hour": 7, "minute": 13}
